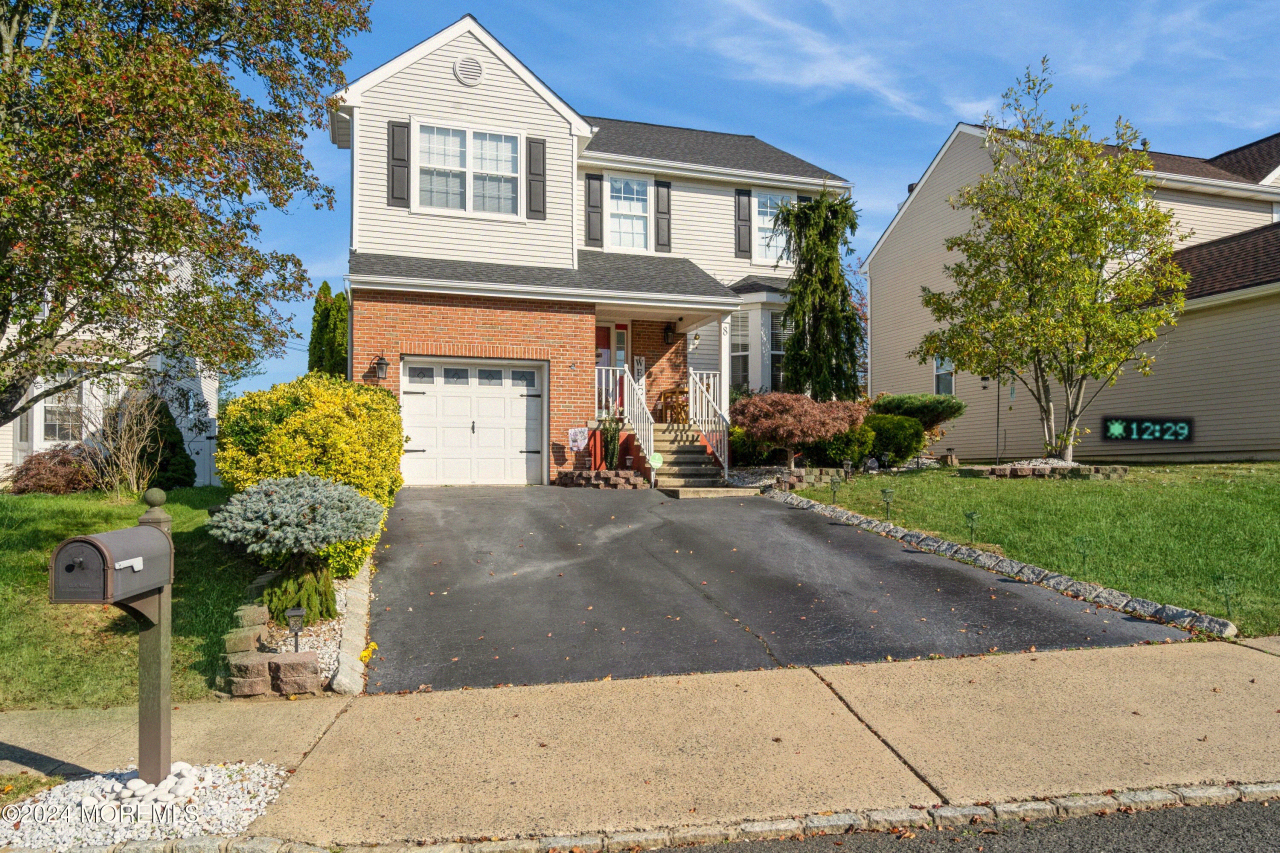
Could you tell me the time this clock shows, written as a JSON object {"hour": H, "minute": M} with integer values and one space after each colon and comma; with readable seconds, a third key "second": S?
{"hour": 12, "minute": 29}
